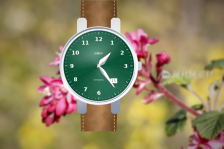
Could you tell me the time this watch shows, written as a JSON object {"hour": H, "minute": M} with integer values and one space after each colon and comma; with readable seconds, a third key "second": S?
{"hour": 1, "minute": 24}
